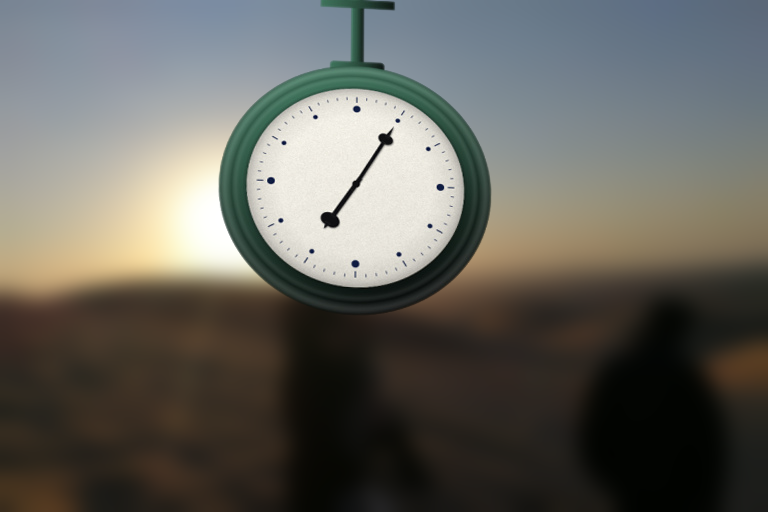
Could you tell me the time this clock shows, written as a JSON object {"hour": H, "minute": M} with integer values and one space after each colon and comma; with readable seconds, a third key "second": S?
{"hour": 7, "minute": 5}
